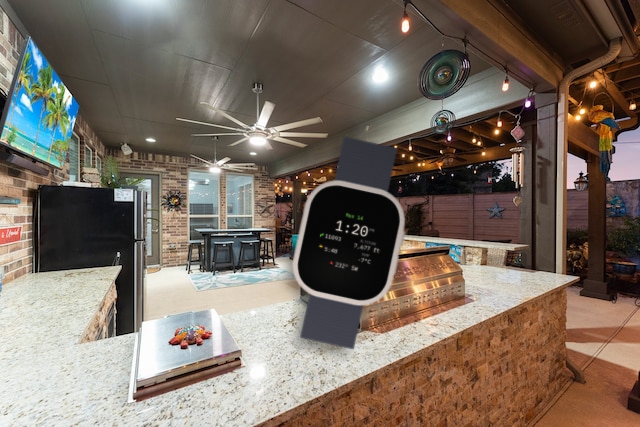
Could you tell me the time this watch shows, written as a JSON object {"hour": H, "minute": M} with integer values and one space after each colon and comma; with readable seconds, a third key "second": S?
{"hour": 1, "minute": 20}
